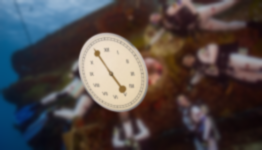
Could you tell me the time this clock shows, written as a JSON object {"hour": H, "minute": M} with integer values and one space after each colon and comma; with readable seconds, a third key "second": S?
{"hour": 4, "minute": 55}
